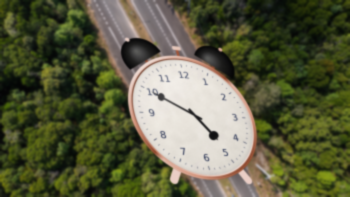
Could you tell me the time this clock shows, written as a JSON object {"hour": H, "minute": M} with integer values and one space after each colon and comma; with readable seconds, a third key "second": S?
{"hour": 4, "minute": 50}
